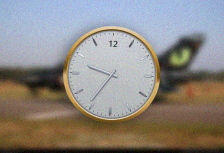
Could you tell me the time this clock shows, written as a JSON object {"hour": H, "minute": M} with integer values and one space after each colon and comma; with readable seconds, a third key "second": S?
{"hour": 9, "minute": 36}
